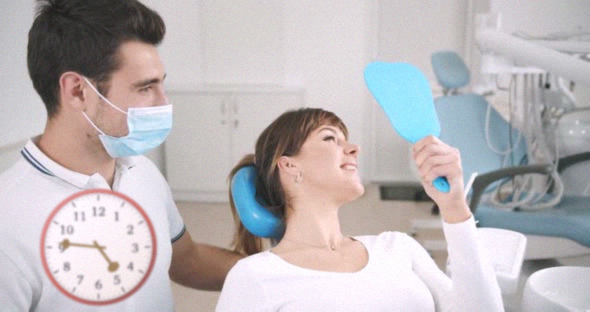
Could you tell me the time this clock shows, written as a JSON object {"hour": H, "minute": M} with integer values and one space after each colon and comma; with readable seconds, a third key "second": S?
{"hour": 4, "minute": 46}
